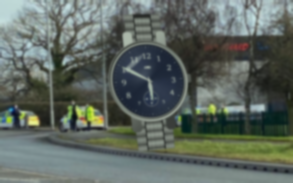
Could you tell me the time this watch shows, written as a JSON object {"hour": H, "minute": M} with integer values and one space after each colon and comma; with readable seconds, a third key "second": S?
{"hour": 5, "minute": 50}
